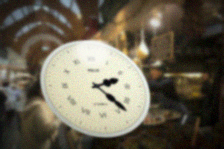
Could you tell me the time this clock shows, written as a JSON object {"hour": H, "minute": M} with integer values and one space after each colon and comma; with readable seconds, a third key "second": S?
{"hour": 2, "minute": 23}
